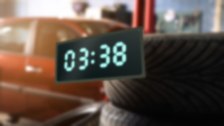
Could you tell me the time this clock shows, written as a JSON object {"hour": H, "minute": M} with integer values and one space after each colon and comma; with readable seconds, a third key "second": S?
{"hour": 3, "minute": 38}
